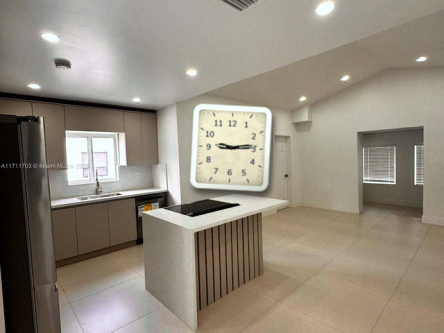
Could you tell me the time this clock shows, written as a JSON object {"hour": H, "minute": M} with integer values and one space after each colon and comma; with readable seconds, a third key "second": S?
{"hour": 9, "minute": 14}
